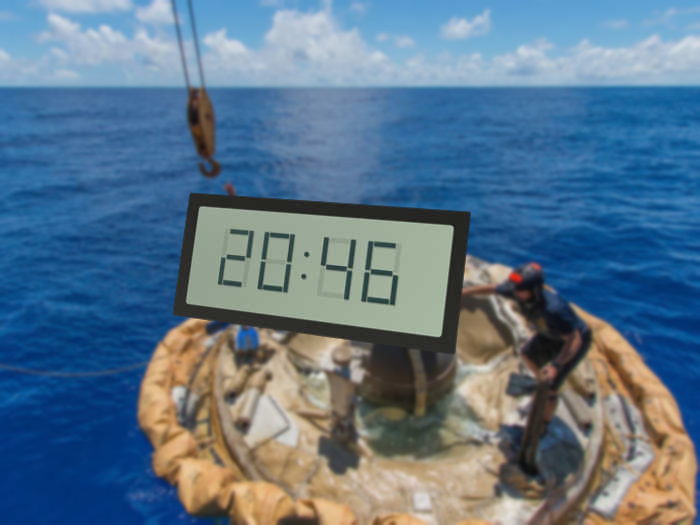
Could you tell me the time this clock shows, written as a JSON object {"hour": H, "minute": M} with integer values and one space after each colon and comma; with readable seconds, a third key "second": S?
{"hour": 20, "minute": 46}
